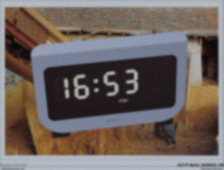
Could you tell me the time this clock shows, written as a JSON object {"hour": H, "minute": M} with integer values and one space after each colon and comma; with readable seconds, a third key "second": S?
{"hour": 16, "minute": 53}
